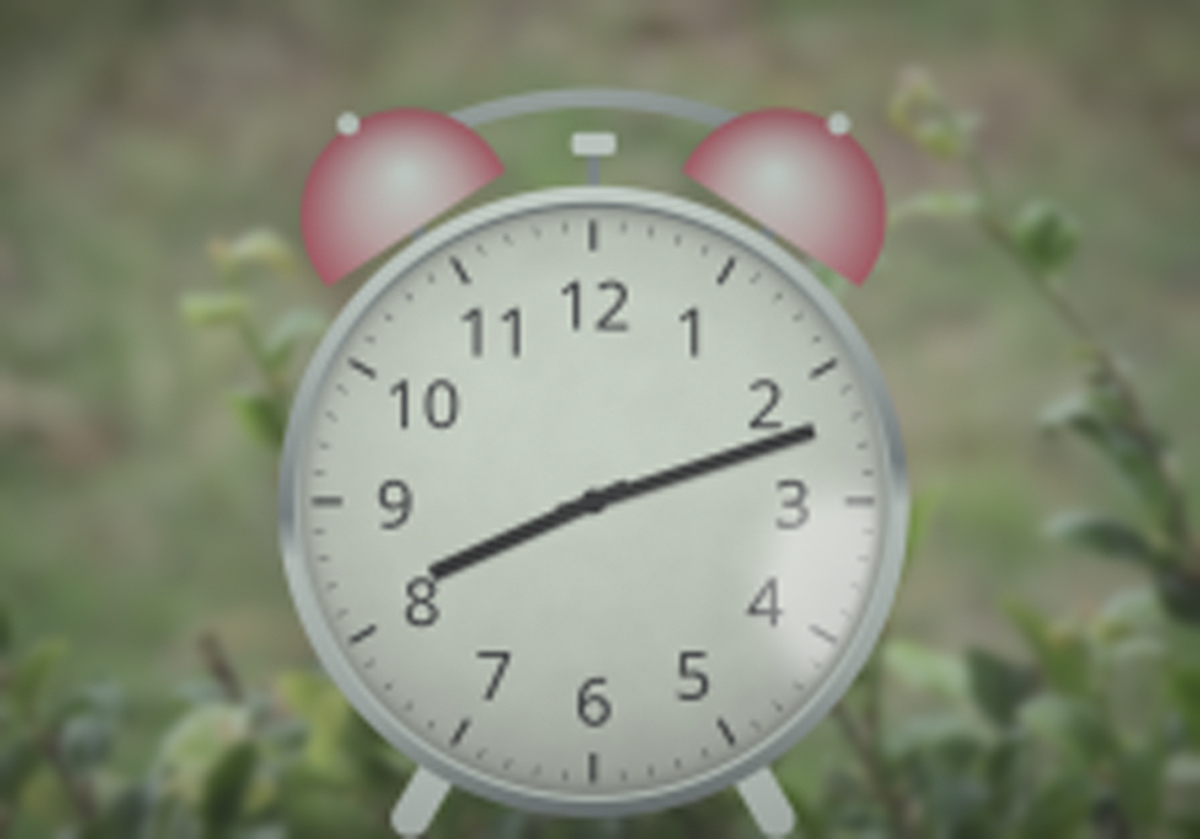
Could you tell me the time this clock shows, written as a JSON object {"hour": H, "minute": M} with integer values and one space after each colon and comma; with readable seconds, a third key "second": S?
{"hour": 8, "minute": 12}
